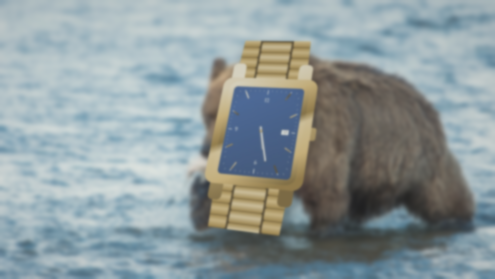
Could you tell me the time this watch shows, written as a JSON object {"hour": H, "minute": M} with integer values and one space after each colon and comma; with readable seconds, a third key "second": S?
{"hour": 5, "minute": 27}
